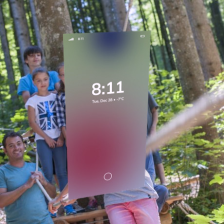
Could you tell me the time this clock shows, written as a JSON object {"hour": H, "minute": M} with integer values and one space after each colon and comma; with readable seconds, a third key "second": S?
{"hour": 8, "minute": 11}
